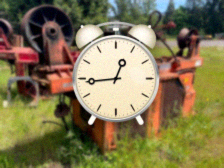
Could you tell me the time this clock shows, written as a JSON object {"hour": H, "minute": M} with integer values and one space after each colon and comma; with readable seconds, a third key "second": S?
{"hour": 12, "minute": 44}
